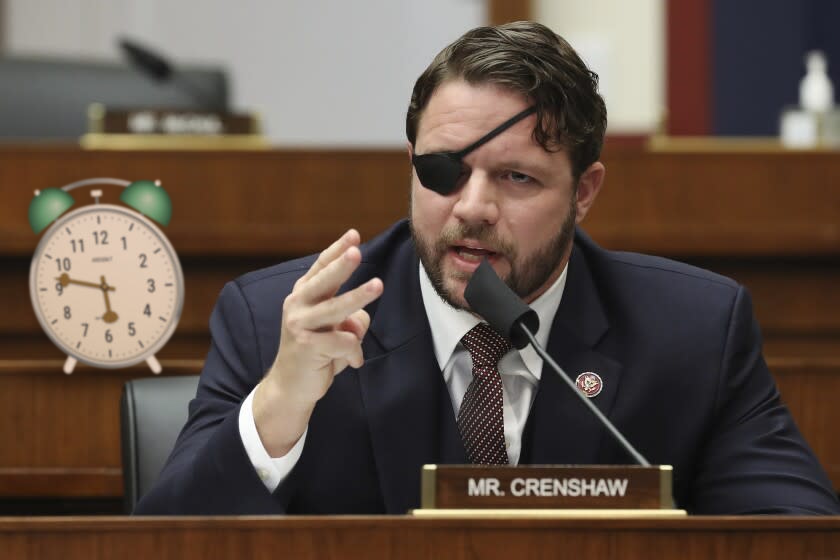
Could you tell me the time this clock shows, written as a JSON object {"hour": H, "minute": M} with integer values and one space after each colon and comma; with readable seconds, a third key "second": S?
{"hour": 5, "minute": 47}
